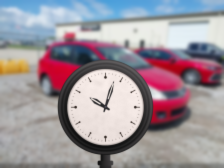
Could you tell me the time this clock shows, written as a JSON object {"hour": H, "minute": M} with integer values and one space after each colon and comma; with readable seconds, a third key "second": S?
{"hour": 10, "minute": 3}
